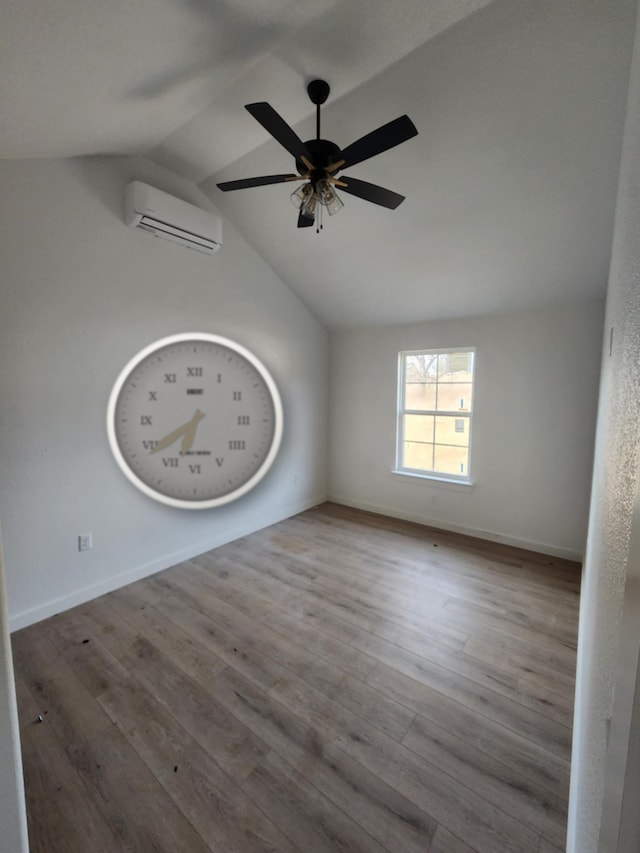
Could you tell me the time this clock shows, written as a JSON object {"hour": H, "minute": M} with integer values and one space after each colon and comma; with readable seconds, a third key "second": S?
{"hour": 6, "minute": 39}
